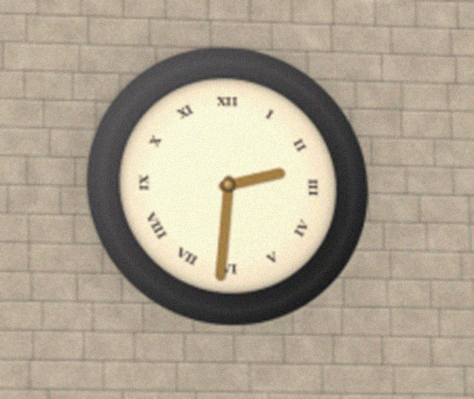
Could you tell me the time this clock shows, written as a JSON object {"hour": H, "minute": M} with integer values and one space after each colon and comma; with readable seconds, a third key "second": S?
{"hour": 2, "minute": 31}
